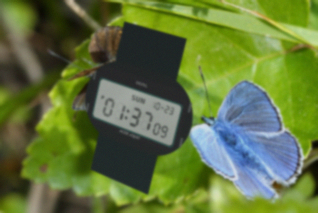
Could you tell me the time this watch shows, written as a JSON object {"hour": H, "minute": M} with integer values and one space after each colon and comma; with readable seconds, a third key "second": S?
{"hour": 1, "minute": 37, "second": 9}
